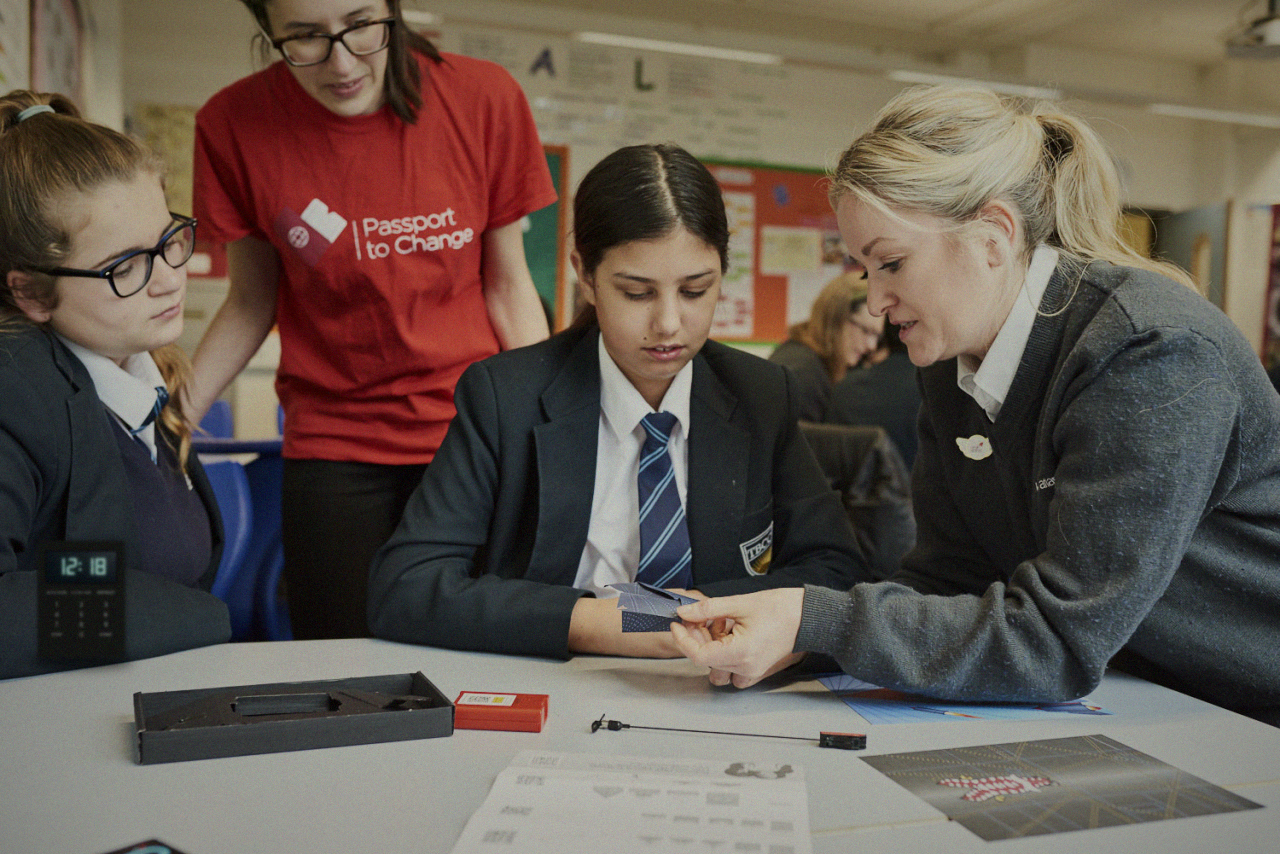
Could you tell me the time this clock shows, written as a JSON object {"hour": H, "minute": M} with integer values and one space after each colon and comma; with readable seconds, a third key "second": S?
{"hour": 12, "minute": 18}
